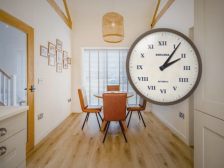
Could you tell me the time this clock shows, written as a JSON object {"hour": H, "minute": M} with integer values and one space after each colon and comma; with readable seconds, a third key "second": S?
{"hour": 2, "minute": 6}
